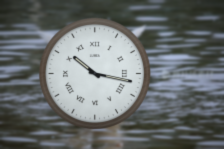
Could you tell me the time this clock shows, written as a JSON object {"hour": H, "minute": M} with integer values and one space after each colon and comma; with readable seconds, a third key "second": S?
{"hour": 10, "minute": 17}
